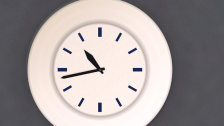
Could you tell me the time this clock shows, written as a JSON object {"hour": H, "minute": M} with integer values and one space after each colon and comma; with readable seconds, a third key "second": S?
{"hour": 10, "minute": 43}
